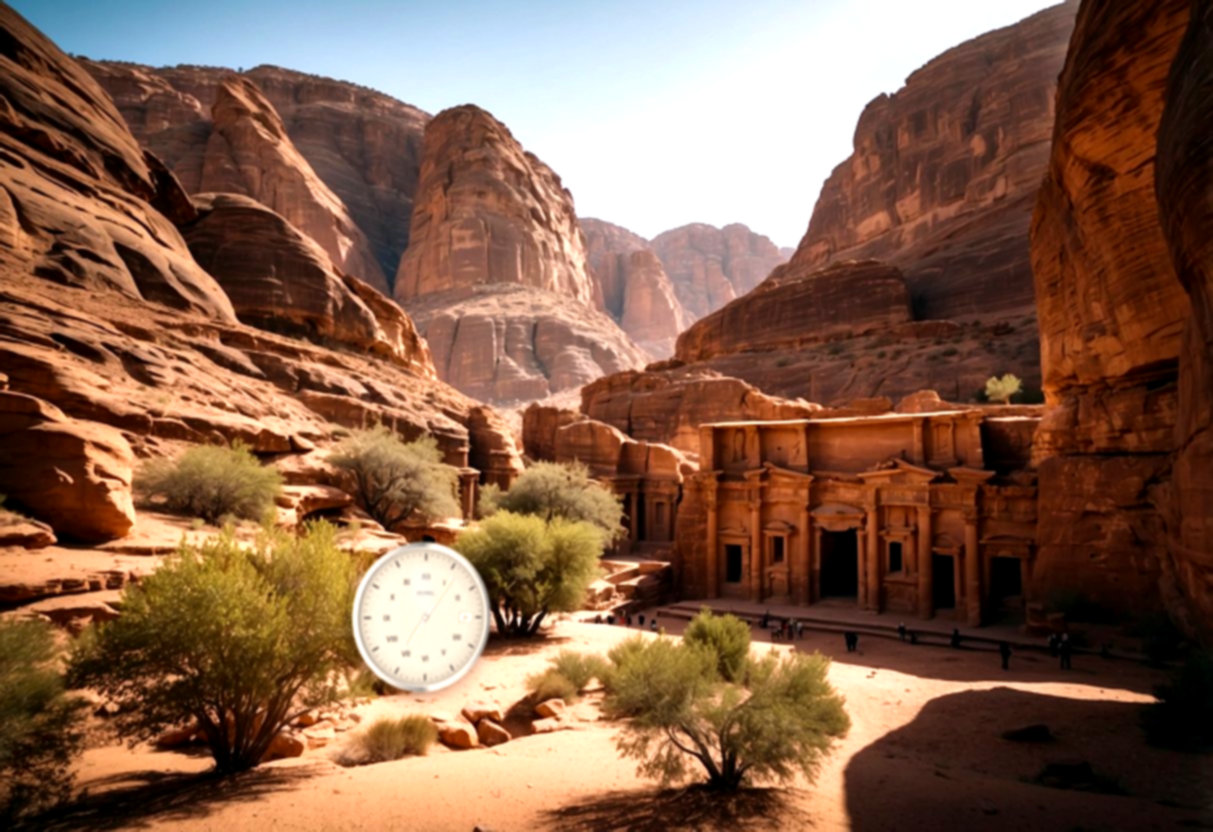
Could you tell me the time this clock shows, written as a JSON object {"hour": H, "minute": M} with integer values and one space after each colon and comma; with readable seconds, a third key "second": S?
{"hour": 7, "minute": 6}
